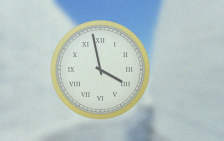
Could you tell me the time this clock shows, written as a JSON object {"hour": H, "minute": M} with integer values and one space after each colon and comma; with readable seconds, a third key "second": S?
{"hour": 3, "minute": 58}
